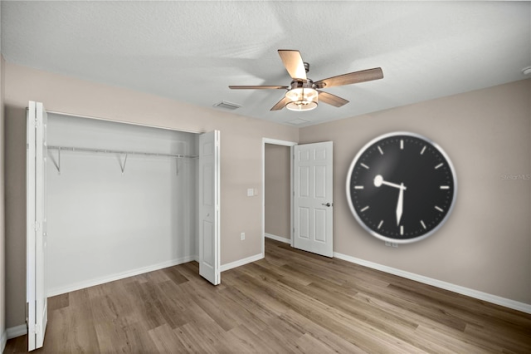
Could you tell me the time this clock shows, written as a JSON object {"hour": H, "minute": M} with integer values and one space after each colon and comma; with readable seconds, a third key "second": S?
{"hour": 9, "minute": 31}
